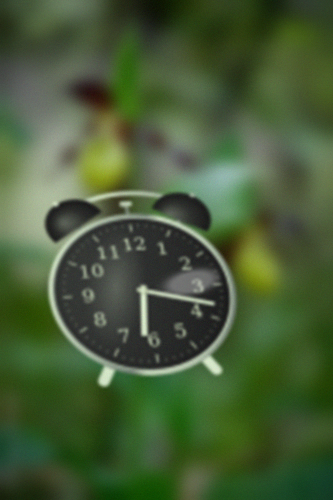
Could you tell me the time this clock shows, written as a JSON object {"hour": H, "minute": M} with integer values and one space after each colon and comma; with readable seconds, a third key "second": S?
{"hour": 6, "minute": 18}
